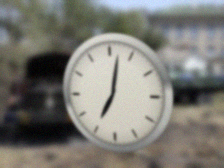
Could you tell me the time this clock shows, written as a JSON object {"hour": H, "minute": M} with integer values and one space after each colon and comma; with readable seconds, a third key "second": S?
{"hour": 7, "minute": 2}
